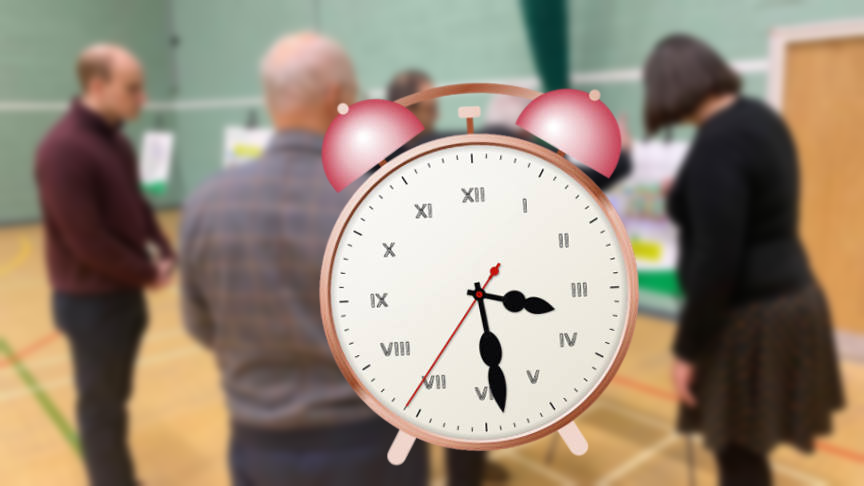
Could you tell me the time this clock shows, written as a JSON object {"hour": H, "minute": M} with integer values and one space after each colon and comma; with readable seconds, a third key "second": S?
{"hour": 3, "minute": 28, "second": 36}
